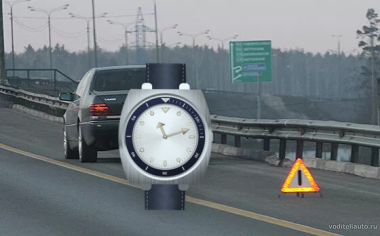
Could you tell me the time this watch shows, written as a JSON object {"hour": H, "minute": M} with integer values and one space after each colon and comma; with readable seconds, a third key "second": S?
{"hour": 11, "minute": 12}
